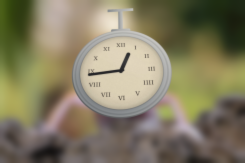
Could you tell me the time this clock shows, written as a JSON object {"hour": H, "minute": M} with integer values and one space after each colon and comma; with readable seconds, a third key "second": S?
{"hour": 12, "minute": 44}
